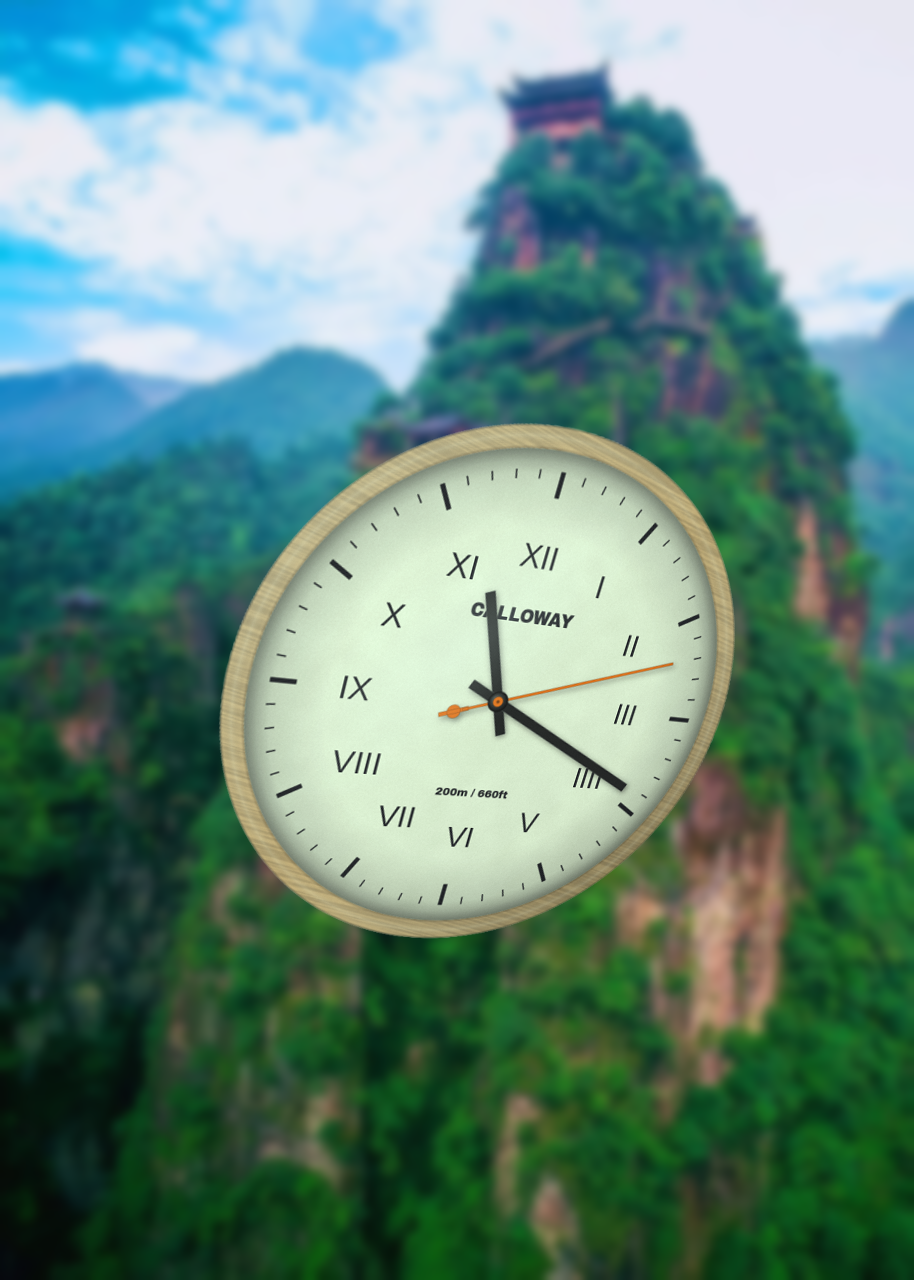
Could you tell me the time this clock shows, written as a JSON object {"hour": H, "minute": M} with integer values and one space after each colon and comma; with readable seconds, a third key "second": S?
{"hour": 11, "minute": 19, "second": 12}
